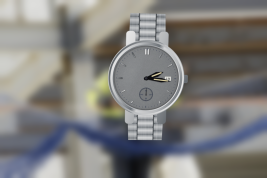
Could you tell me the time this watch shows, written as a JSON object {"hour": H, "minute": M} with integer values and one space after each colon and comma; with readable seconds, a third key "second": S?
{"hour": 2, "minute": 16}
